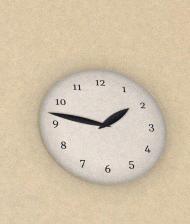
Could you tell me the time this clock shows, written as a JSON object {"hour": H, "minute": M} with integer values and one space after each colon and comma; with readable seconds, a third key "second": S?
{"hour": 1, "minute": 47}
